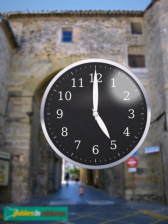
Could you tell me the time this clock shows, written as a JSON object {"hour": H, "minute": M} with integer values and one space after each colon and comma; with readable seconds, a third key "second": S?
{"hour": 5, "minute": 0}
